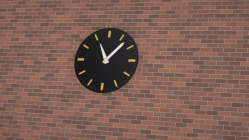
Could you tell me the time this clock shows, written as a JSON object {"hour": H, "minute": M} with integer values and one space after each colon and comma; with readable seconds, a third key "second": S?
{"hour": 11, "minute": 7}
